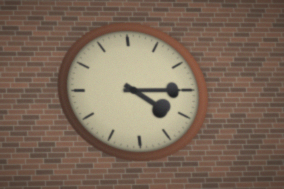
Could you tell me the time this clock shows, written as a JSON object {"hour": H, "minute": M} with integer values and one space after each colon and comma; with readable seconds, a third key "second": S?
{"hour": 4, "minute": 15}
